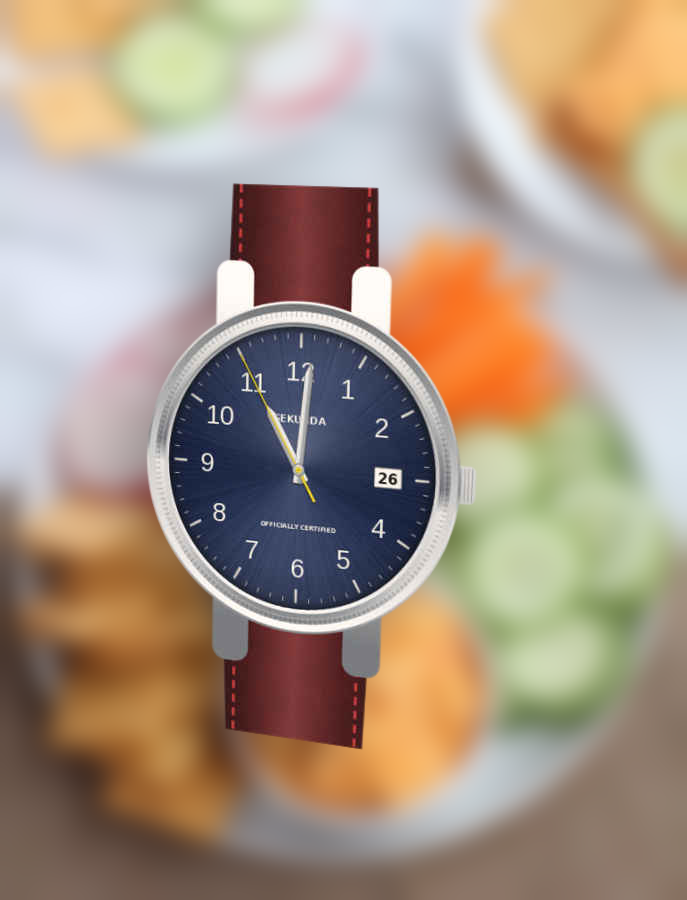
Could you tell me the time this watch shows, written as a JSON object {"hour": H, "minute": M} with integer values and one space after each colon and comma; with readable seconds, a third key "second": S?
{"hour": 11, "minute": 0, "second": 55}
